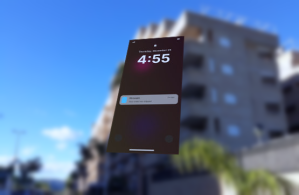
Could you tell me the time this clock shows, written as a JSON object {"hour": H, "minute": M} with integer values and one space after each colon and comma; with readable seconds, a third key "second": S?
{"hour": 4, "minute": 55}
